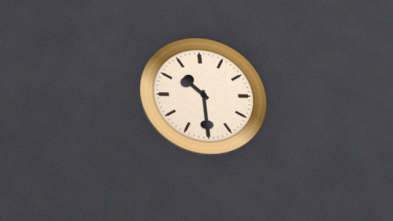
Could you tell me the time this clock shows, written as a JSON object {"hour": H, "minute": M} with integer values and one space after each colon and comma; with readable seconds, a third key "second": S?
{"hour": 10, "minute": 30}
